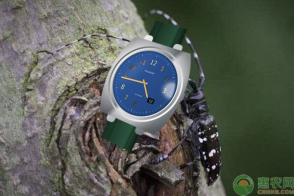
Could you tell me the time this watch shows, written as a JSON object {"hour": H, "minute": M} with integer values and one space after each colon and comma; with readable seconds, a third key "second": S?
{"hour": 4, "minute": 44}
